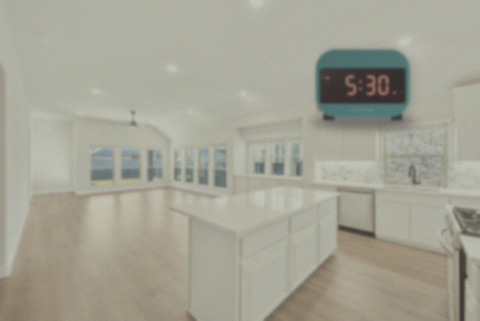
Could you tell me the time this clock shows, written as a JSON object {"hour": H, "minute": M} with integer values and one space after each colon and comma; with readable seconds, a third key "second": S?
{"hour": 5, "minute": 30}
